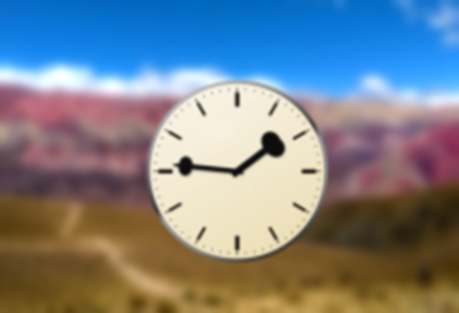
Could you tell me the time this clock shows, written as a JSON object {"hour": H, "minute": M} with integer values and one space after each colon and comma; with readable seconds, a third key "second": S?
{"hour": 1, "minute": 46}
